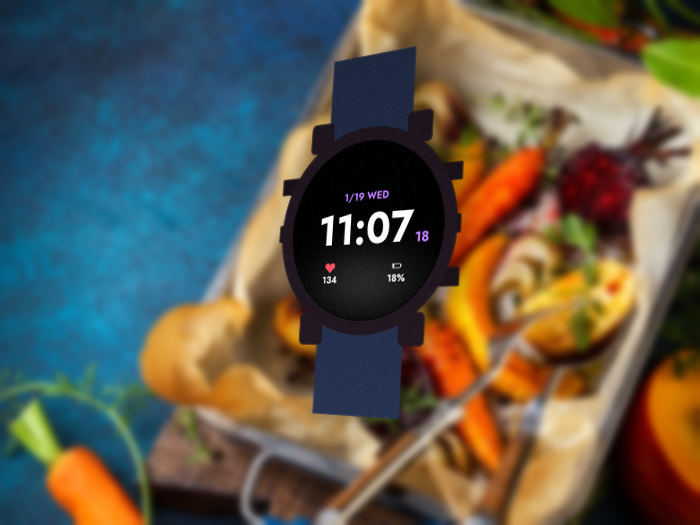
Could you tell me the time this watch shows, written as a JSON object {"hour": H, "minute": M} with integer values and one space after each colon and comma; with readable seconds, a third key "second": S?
{"hour": 11, "minute": 7, "second": 18}
